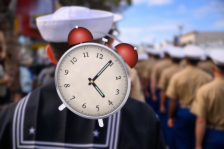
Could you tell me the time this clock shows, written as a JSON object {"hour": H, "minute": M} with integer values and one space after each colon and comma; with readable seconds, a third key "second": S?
{"hour": 4, "minute": 4}
